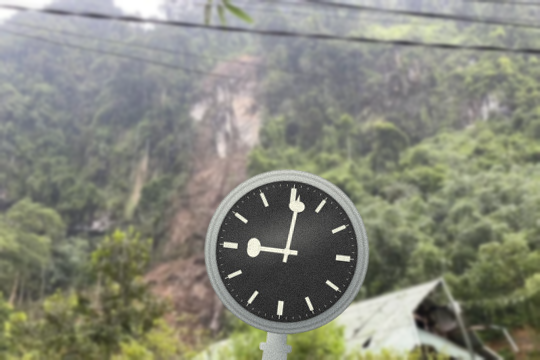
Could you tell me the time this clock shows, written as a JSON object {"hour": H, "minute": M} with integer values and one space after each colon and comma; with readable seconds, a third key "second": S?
{"hour": 9, "minute": 1}
